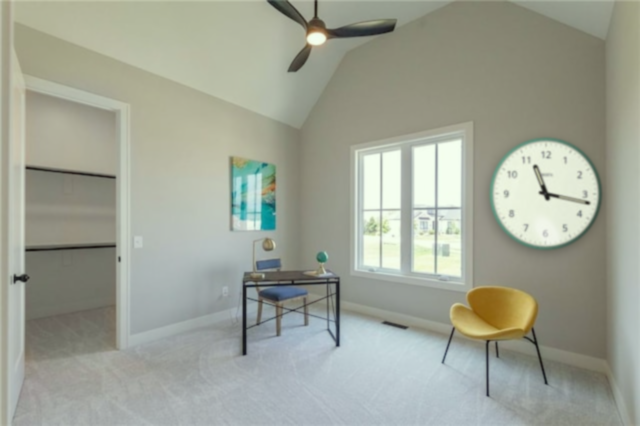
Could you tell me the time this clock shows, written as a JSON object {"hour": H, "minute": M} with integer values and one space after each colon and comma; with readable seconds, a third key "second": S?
{"hour": 11, "minute": 17}
